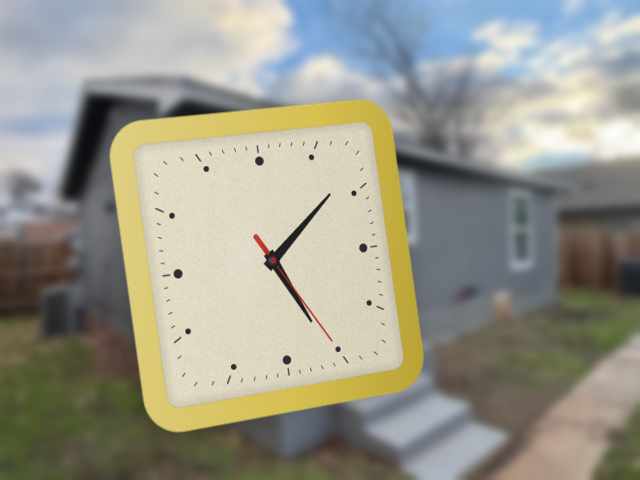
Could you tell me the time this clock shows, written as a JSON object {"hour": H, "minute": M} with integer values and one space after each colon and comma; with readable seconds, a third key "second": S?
{"hour": 5, "minute": 8, "second": 25}
